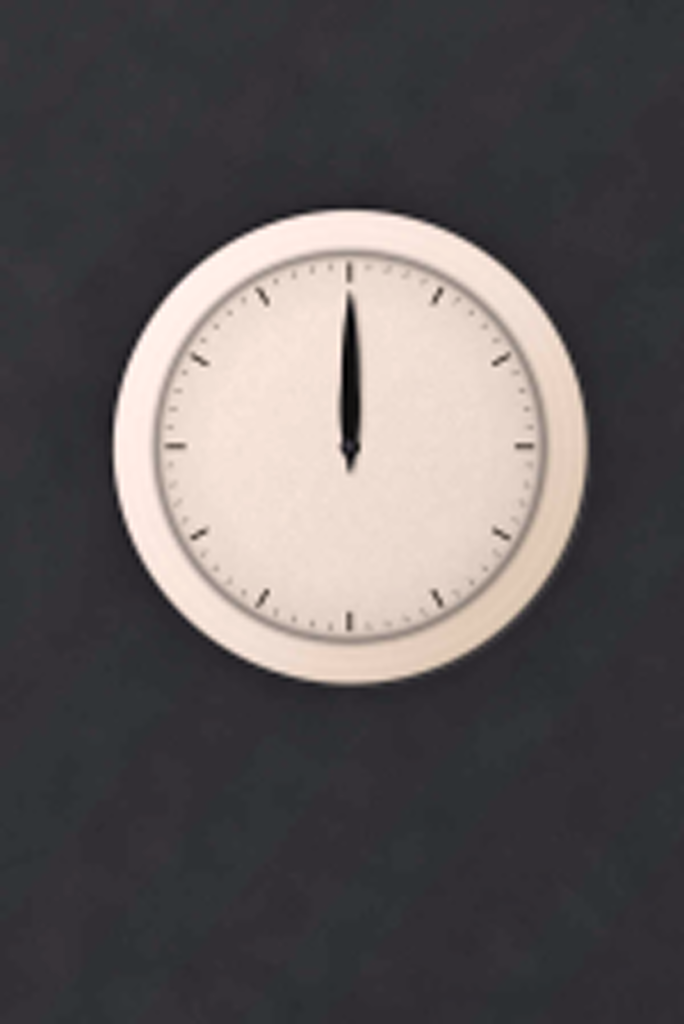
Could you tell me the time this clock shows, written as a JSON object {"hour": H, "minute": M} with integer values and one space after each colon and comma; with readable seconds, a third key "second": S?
{"hour": 12, "minute": 0}
